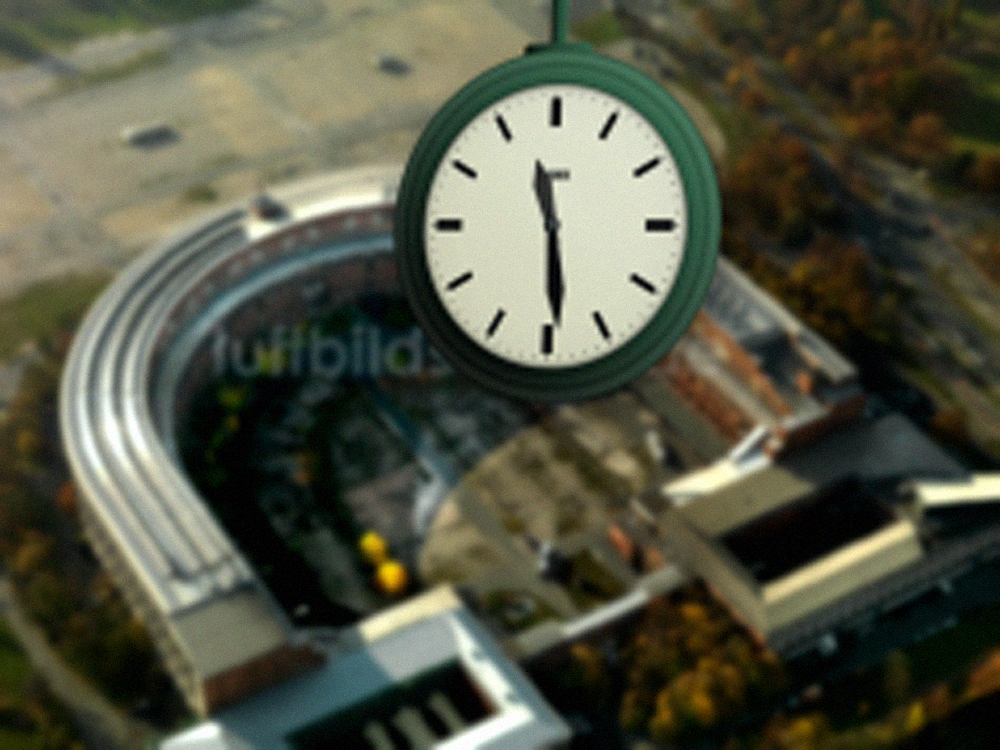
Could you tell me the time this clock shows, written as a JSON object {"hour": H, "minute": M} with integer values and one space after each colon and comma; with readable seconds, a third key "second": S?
{"hour": 11, "minute": 29}
